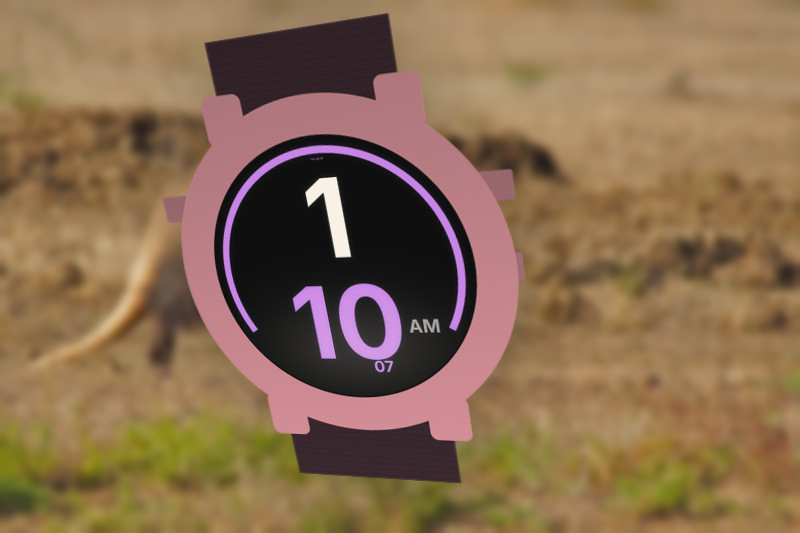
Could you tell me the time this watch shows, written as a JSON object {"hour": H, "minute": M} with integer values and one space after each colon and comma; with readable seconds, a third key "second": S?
{"hour": 1, "minute": 10, "second": 7}
